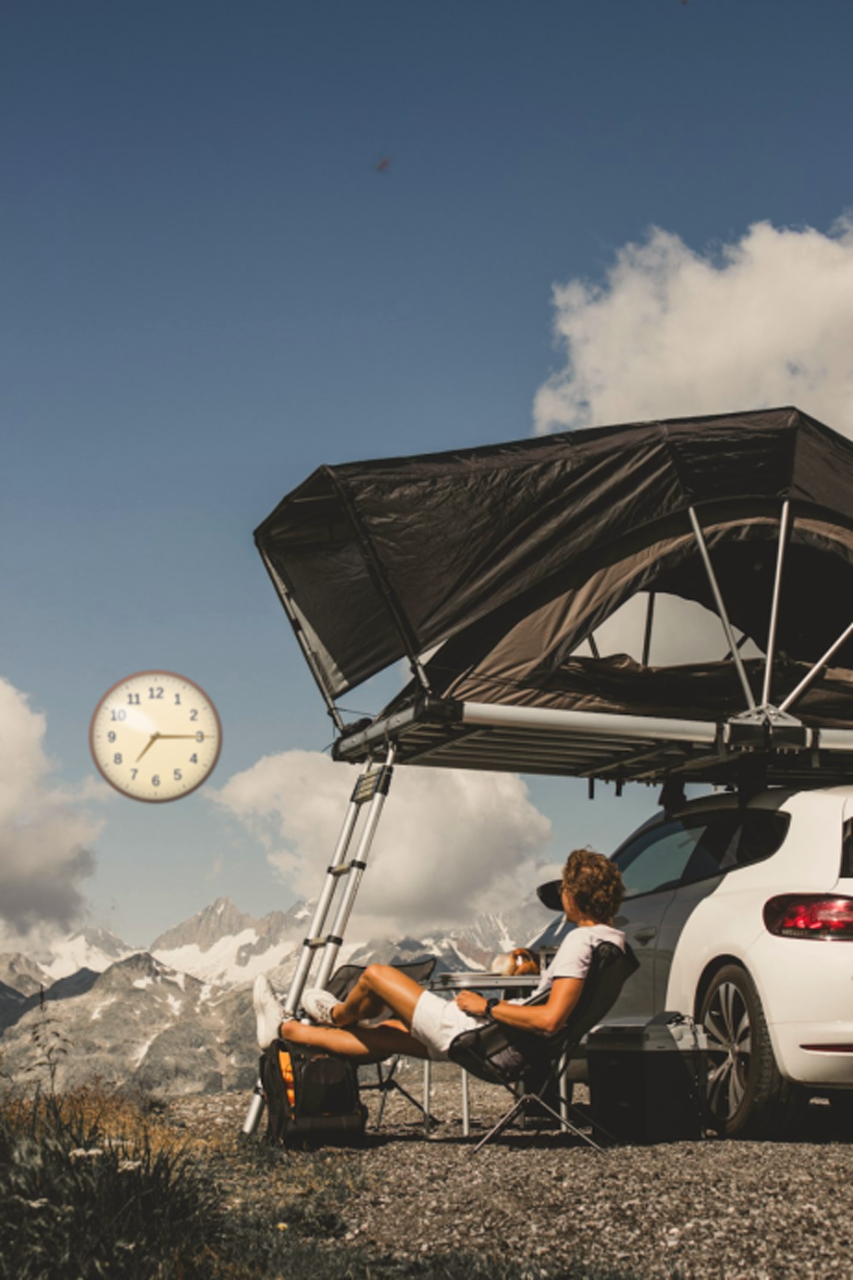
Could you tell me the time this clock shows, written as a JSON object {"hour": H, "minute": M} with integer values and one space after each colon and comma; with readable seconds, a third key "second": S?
{"hour": 7, "minute": 15}
